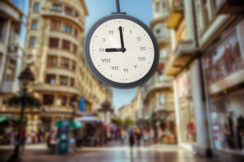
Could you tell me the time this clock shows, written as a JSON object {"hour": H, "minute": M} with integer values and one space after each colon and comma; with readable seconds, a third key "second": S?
{"hour": 9, "minute": 0}
